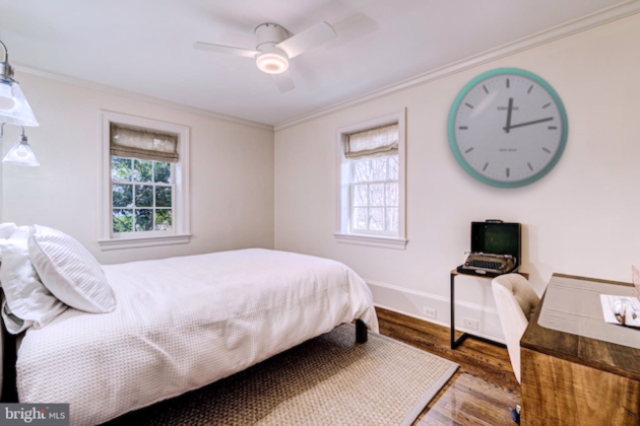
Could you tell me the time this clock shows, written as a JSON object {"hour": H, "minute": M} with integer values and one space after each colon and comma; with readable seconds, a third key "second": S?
{"hour": 12, "minute": 13}
